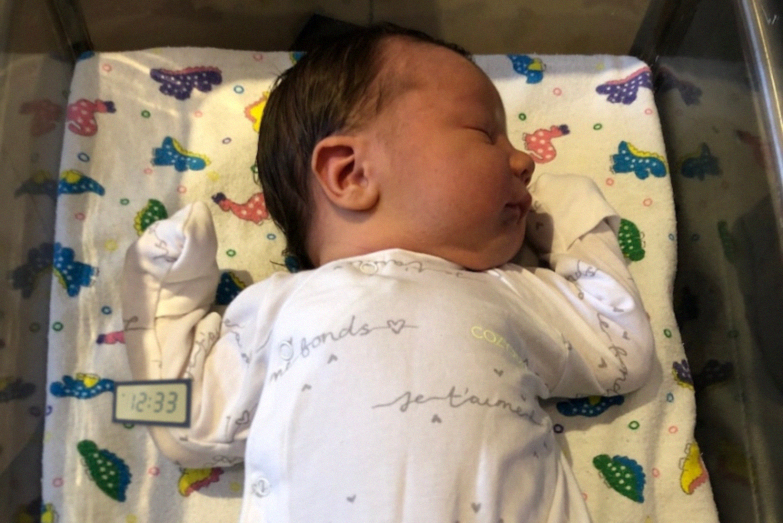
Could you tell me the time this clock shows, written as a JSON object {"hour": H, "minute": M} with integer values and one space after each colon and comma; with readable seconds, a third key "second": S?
{"hour": 12, "minute": 33}
